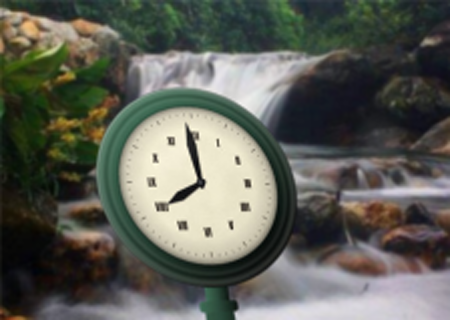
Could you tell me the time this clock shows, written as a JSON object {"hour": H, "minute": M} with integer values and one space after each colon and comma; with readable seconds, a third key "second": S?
{"hour": 7, "minute": 59}
